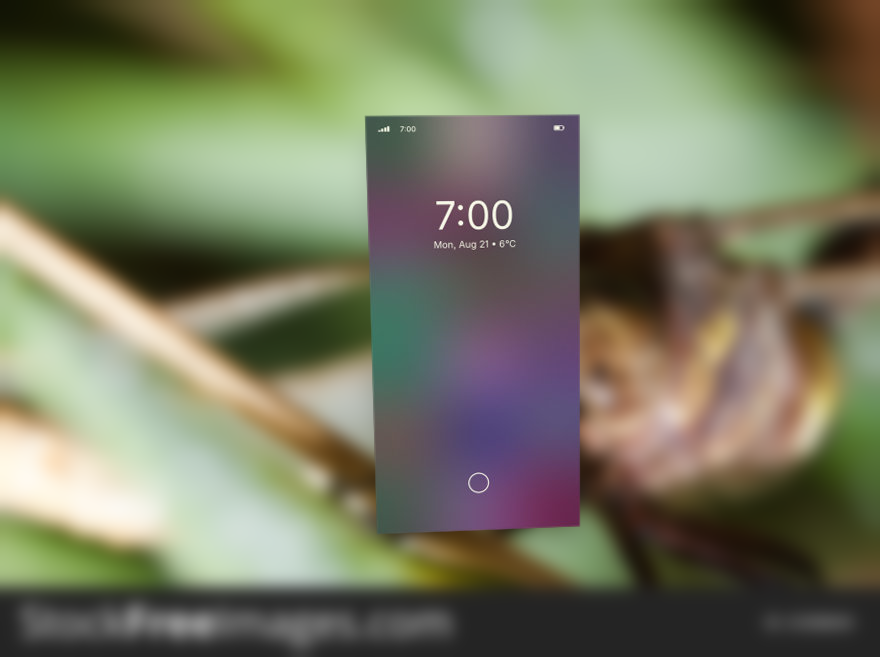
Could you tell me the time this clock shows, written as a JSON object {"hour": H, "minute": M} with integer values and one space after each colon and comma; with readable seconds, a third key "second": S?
{"hour": 7, "minute": 0}
